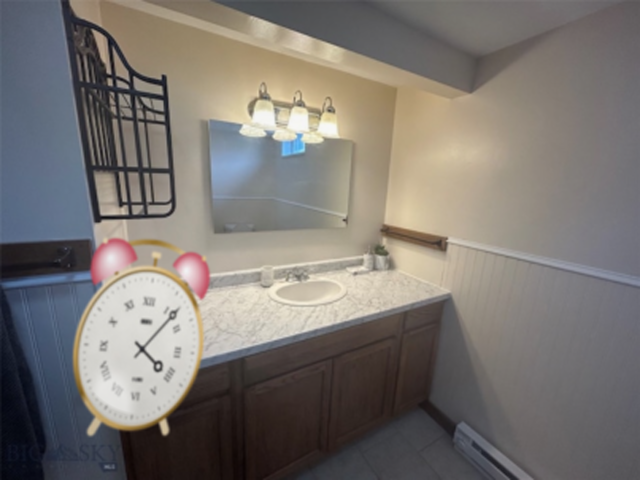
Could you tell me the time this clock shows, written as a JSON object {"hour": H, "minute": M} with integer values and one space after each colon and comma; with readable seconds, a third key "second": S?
{"hour": 4, "minute": 7}
